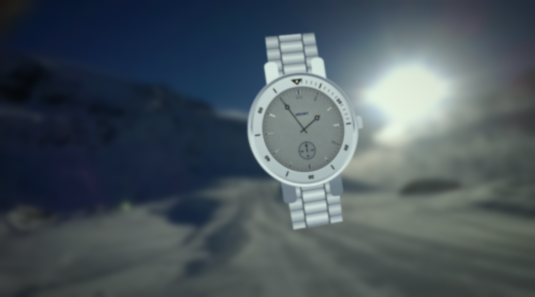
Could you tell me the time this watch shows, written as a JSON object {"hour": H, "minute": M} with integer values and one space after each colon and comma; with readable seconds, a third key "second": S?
{"hour": 1, "minute": 55}
